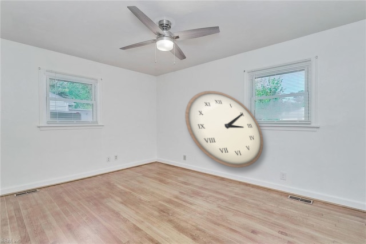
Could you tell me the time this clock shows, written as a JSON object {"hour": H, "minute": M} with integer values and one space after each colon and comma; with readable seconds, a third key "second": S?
{"hour": 3, "minute": 10}
